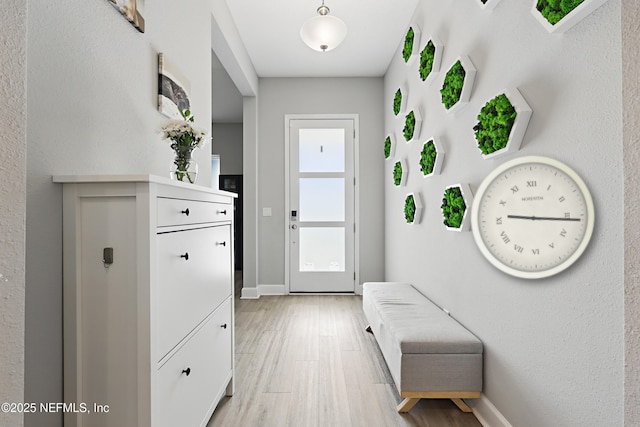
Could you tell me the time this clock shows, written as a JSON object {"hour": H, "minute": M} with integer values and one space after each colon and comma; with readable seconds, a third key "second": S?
{"hour": 9, "minute": 16}
